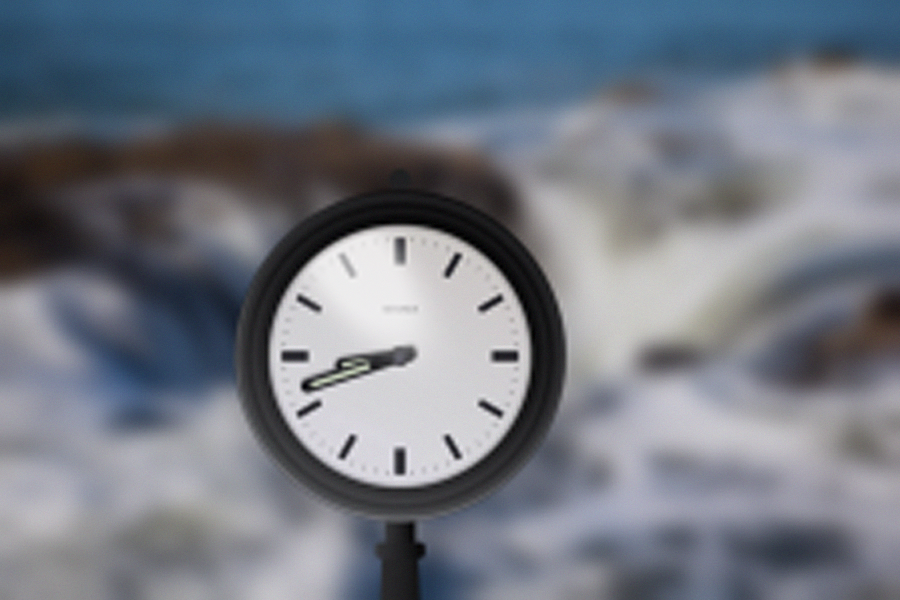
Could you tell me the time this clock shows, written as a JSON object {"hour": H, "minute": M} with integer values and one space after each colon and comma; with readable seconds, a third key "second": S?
{"hour": 8, "minute": 42}
